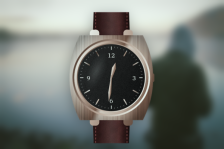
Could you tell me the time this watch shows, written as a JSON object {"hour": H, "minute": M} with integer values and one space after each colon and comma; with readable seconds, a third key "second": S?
{"hour": 12, "minute": 31}
